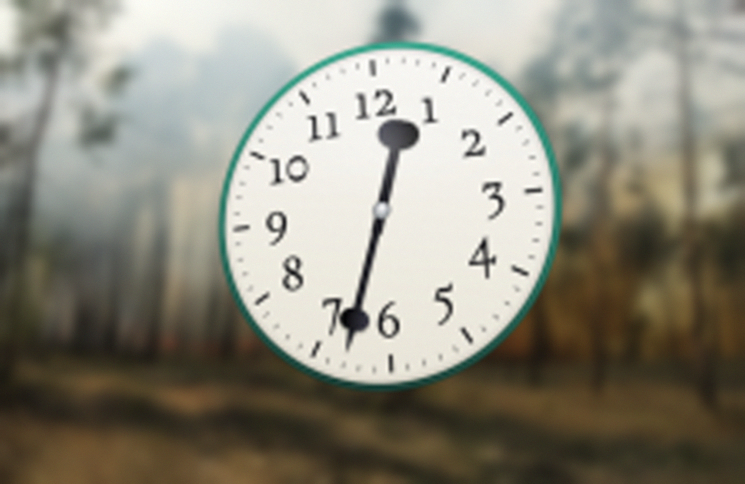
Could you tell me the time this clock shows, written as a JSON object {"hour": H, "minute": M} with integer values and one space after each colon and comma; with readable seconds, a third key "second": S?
{"hour": 12, "minute": 33}
